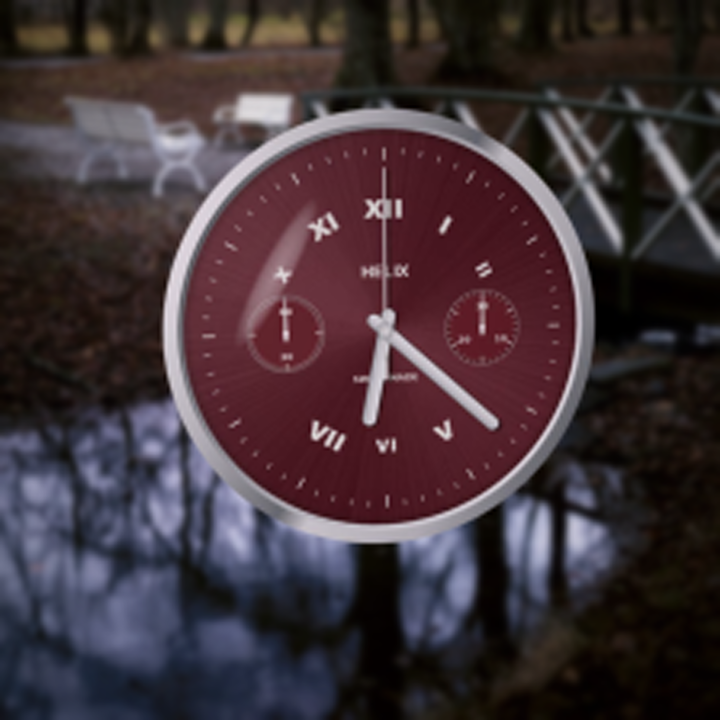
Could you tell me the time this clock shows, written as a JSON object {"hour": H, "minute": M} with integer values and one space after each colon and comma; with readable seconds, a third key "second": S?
{"hour": 6, "minute": 22}
